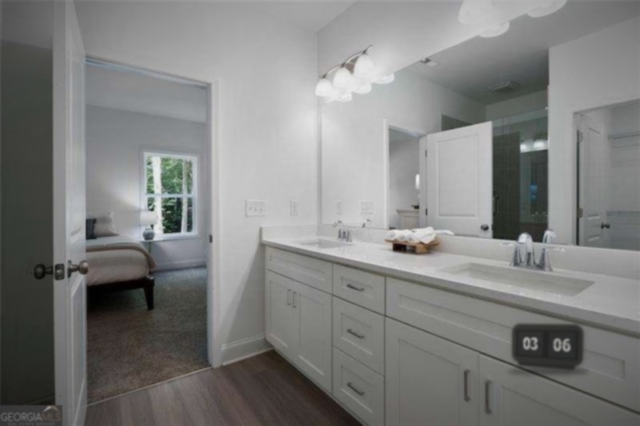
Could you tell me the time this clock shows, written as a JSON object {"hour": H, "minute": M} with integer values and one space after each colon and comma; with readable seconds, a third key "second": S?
{"hour": 3, "minute": 6}
